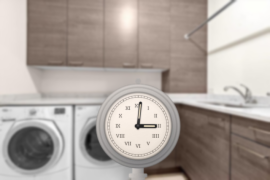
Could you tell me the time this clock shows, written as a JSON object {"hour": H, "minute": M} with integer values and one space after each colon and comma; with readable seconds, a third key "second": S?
{"hour": 3, "minute": 1}
